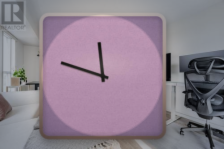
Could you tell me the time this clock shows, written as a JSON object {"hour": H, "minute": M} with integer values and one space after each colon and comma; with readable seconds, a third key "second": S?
{"hour": 11, "minute": 48}
